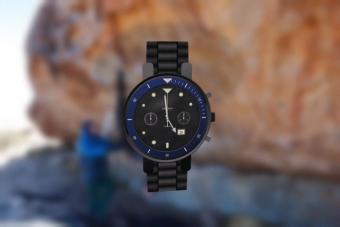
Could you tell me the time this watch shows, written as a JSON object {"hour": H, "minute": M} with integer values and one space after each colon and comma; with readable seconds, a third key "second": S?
{"hour": 4, "minute": 59}
